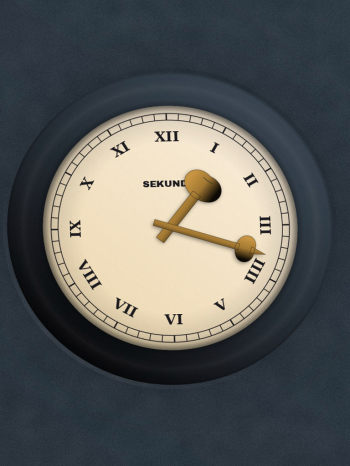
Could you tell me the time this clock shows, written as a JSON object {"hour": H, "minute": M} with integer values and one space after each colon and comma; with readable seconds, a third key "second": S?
{"hour": 1, "minute": 18}
